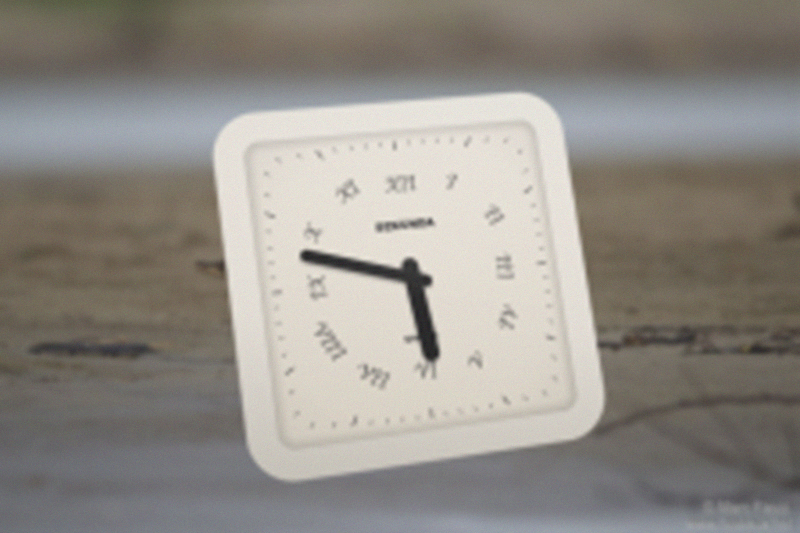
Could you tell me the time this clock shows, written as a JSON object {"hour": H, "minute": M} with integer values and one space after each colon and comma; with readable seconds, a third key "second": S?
{"hour": 5, "minute": 48}
